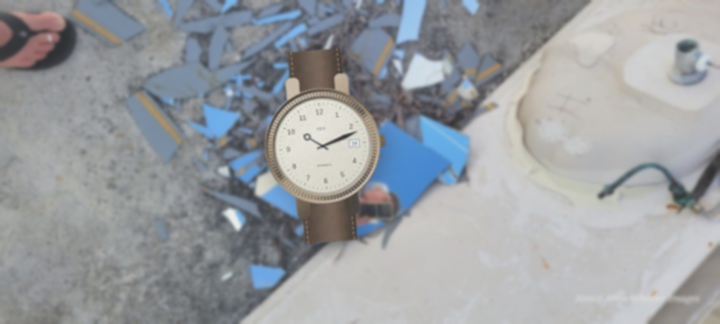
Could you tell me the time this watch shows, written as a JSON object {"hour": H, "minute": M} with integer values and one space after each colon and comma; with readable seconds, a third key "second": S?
{"hour": 10, "minute": 12}
